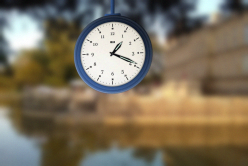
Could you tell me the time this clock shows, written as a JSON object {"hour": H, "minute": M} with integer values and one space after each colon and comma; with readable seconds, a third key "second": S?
{"hour": 1, "minute": 19}
